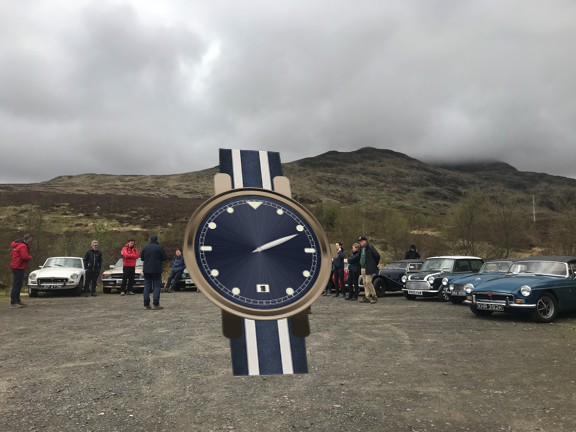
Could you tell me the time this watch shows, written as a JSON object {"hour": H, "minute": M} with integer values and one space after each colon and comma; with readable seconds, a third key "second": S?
{"hour": 2, "minute": 11}
